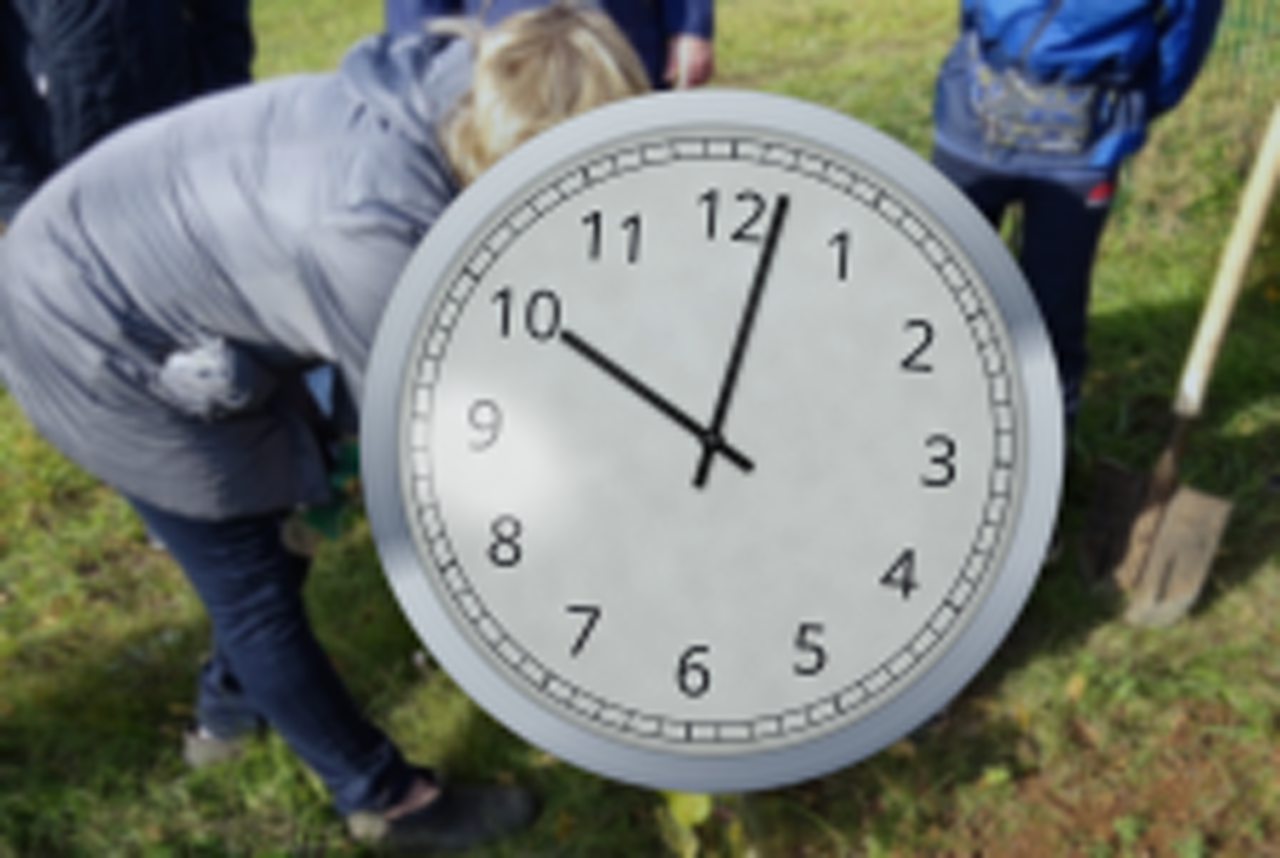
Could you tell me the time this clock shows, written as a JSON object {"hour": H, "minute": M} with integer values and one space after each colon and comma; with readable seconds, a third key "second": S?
{"hour": 10, "minute": 2}
